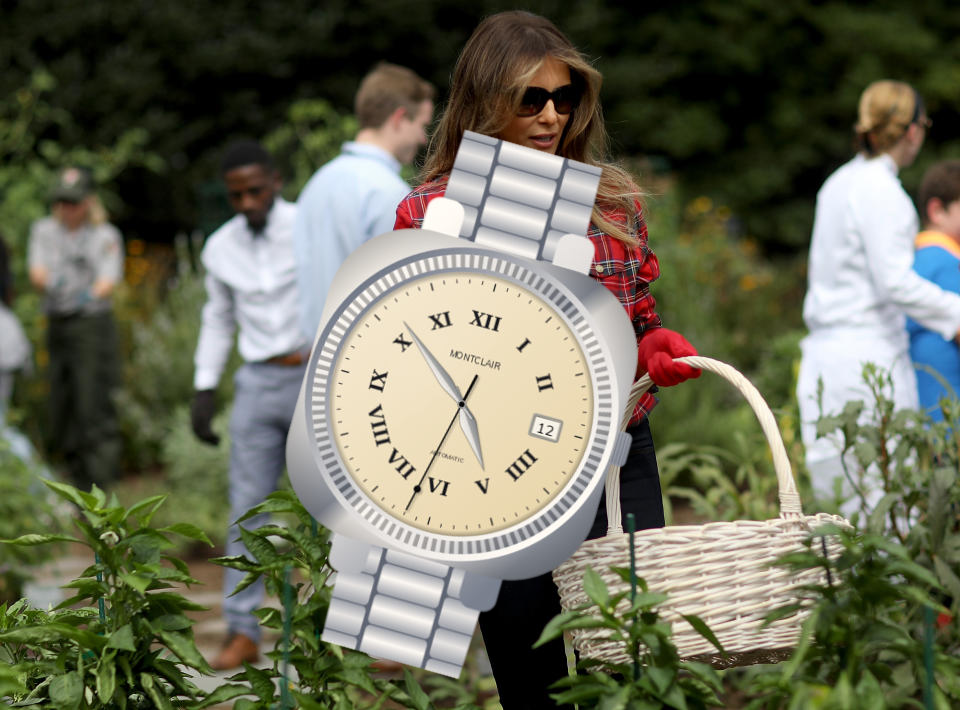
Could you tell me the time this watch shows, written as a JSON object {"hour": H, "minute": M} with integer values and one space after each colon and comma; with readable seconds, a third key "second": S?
{"hour": 4, "minute": 51, "second": 32}
